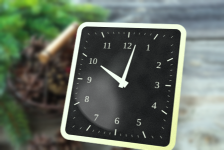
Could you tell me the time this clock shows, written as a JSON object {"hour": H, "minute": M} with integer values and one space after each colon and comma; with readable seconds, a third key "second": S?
{"hour": 10, "minute": 2}
